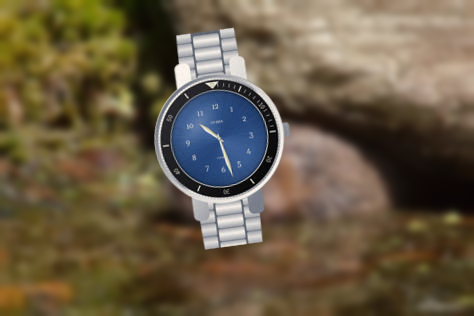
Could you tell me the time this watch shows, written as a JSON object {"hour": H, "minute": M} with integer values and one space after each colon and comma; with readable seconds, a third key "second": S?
{"hour": 10, "minute": 28}
